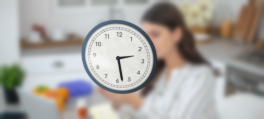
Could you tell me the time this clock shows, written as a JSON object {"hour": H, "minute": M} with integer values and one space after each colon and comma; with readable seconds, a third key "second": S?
{"hour": 2, "minute": 28}
